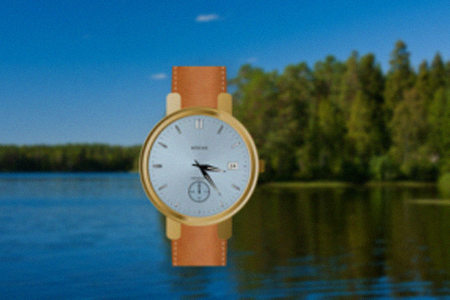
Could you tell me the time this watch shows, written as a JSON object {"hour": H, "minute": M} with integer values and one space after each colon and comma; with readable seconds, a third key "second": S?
{"hour": 3, "minute": 24}
